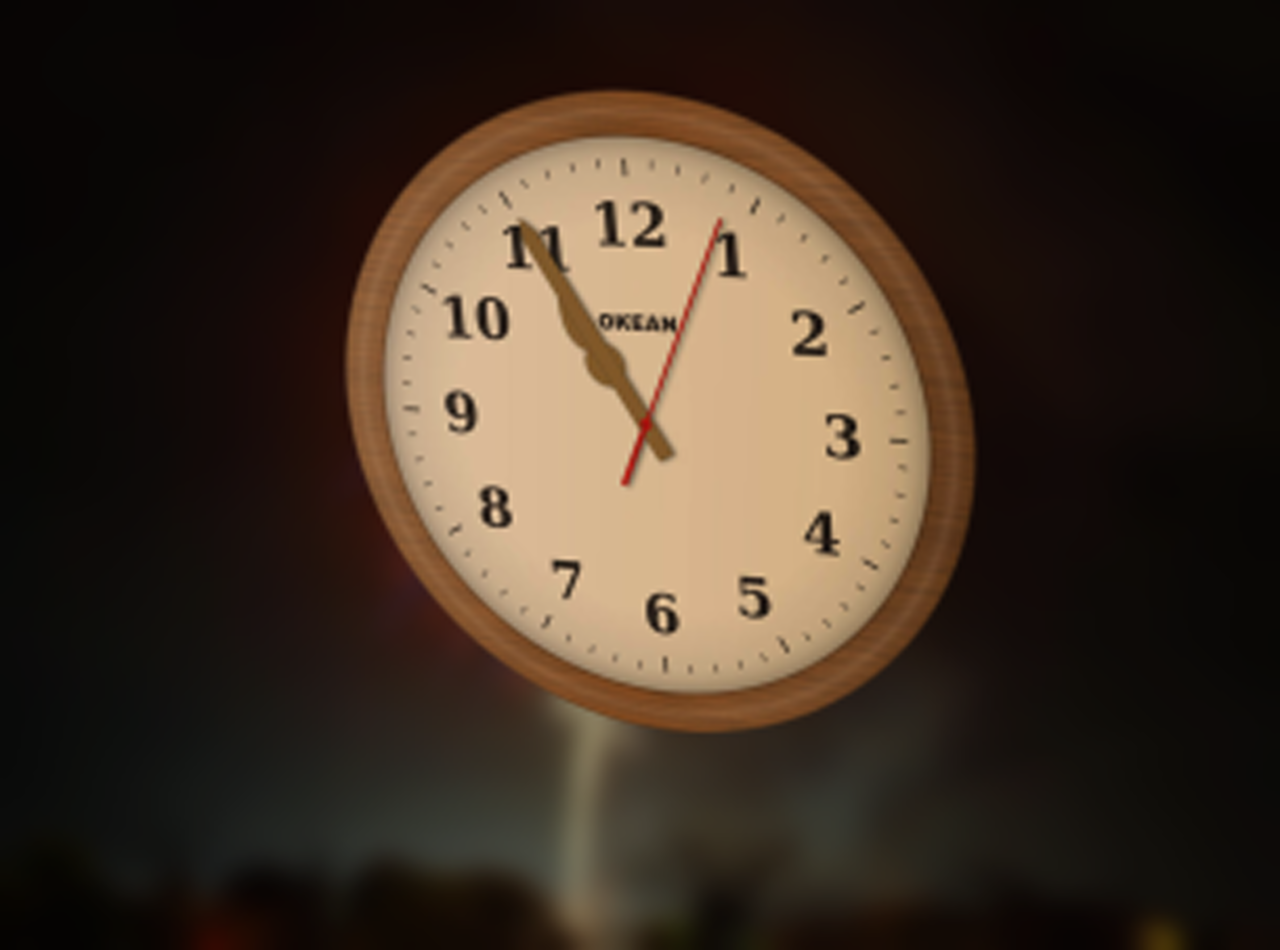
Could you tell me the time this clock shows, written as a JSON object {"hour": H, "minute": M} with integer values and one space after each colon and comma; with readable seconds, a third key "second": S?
{"hour": 10, "minute": 55, "second": 4}
